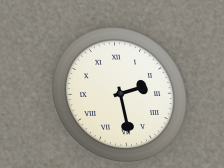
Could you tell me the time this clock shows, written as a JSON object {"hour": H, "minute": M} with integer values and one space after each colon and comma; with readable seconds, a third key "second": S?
{"hour": 2, "minute": 29}
